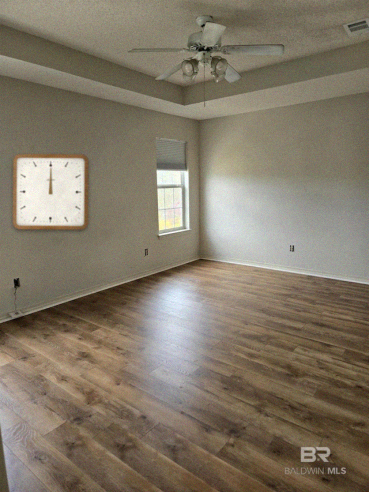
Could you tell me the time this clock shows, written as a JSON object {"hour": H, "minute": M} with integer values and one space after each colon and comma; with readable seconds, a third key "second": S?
{"hour": 12, "minute": 0}
